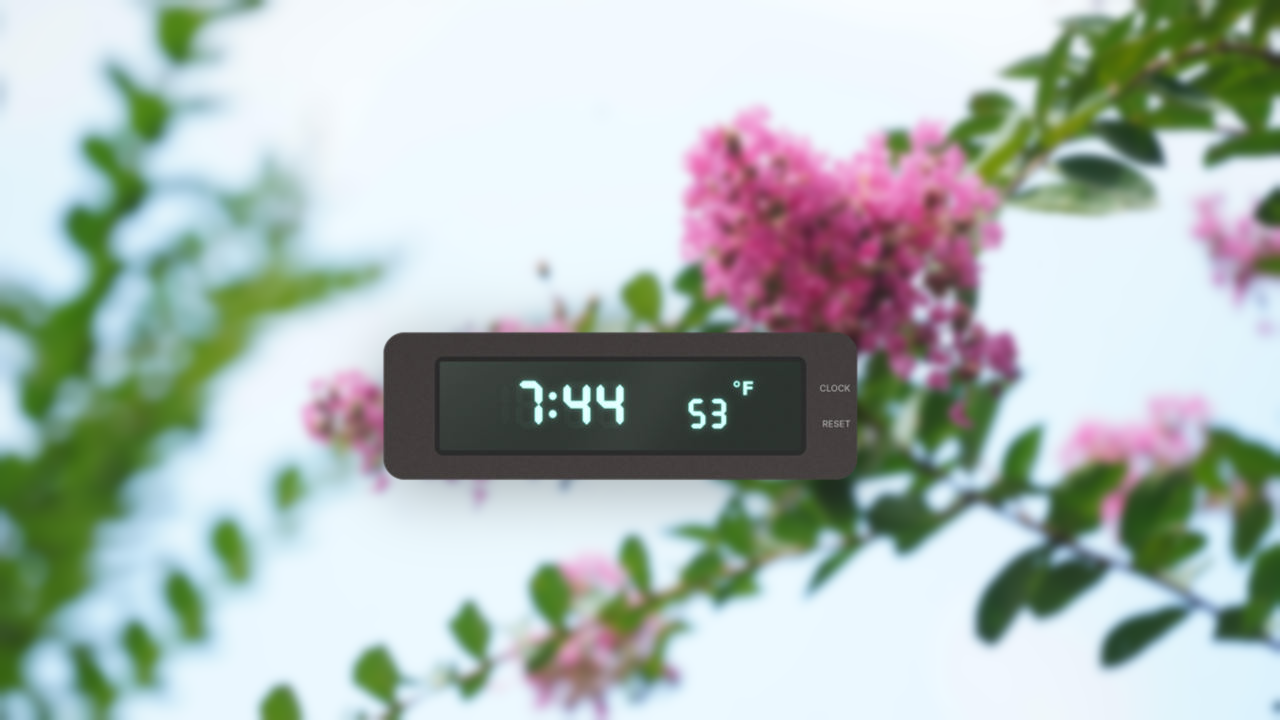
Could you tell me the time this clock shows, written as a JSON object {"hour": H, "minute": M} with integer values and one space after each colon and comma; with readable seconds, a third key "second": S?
{"hour": 7, "minute": 44}
